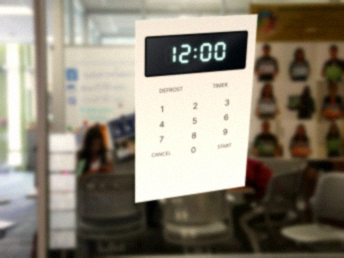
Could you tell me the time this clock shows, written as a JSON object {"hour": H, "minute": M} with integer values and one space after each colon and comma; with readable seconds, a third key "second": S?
{"hour": 12, "minute": 0}
